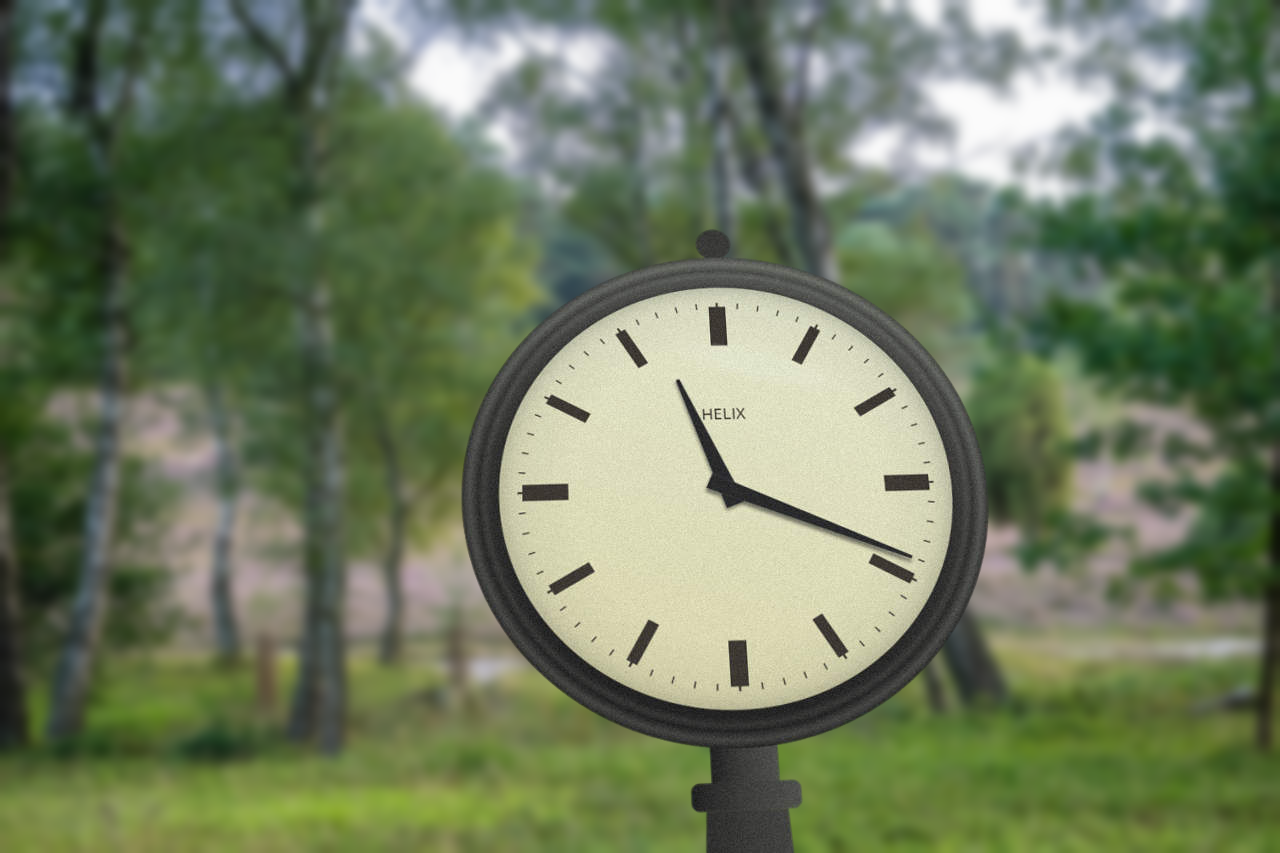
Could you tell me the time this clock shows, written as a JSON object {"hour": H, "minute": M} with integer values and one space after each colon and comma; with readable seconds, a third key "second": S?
{"hour": 11, "minute": 19}
